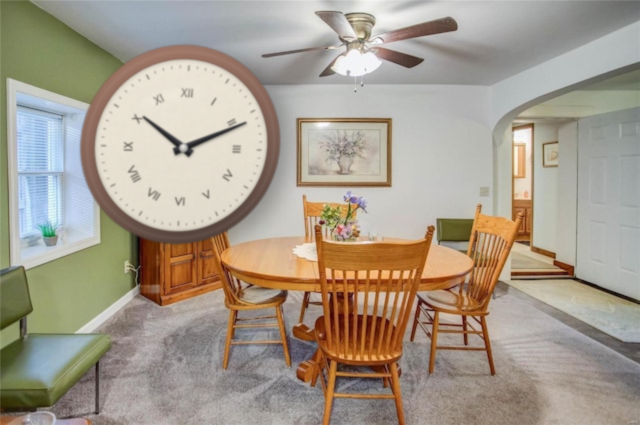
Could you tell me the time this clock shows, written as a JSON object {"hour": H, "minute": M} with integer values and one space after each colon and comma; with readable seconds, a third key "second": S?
{"hour": 10, "minute": 11}
